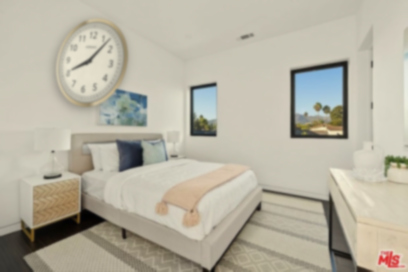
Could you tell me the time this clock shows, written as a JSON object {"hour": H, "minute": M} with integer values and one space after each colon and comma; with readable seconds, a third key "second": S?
{"hour": 8, "minute": 7}
